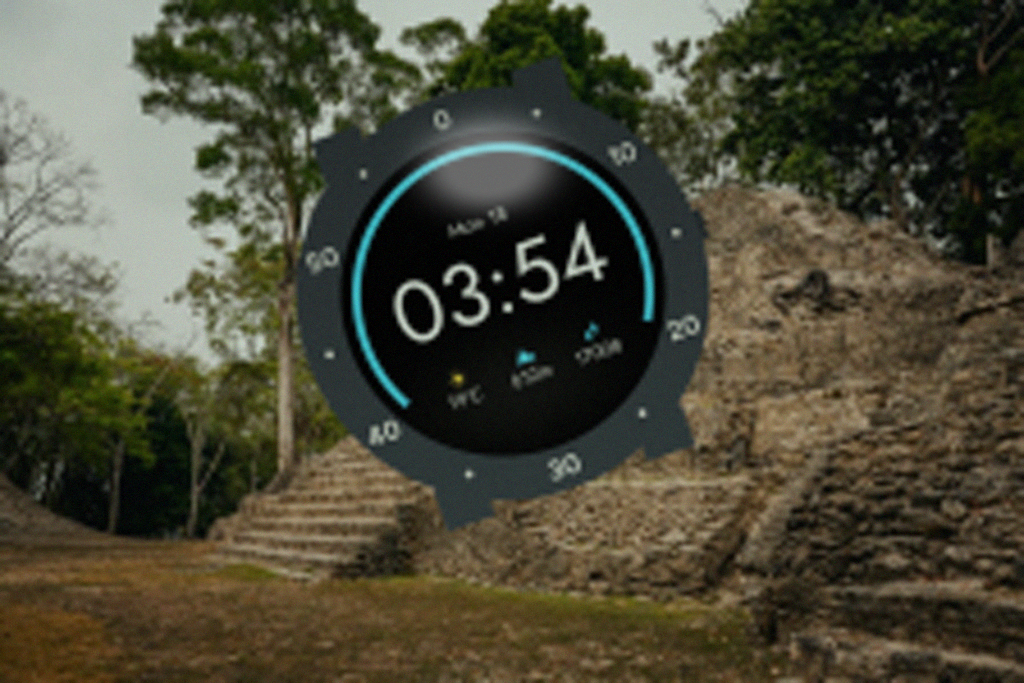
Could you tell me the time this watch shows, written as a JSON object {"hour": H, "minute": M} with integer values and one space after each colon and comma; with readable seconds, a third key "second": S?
{"hour": 3, "minute": 54}
